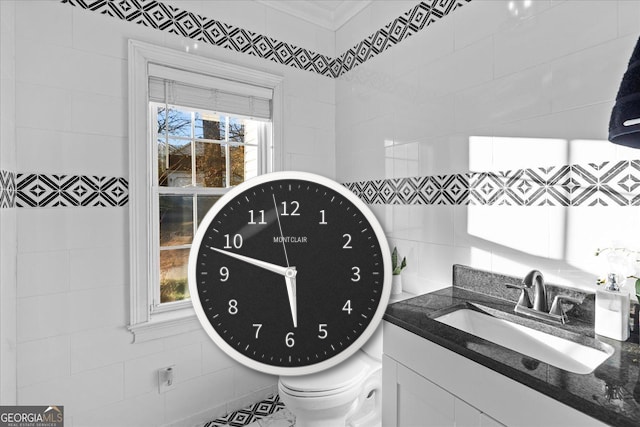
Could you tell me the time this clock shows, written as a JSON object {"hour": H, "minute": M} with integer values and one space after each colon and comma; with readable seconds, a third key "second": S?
{"hour": 5, "minute": 47, "second": 58}
